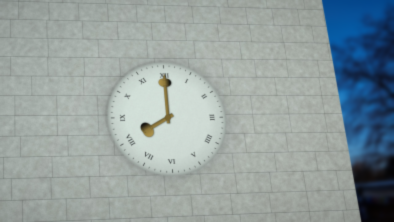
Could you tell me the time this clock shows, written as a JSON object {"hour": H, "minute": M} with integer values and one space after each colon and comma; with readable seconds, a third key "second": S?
{"hour": 8, "minute": 0}
